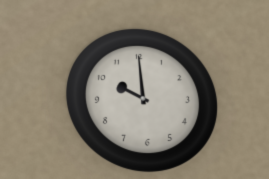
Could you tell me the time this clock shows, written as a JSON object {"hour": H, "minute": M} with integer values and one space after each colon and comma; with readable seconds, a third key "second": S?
{"hour": 10, "minute": 0}
